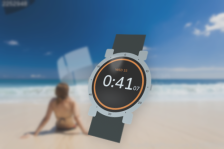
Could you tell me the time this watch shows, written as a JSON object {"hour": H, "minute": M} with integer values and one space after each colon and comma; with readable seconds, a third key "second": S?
{"hour": 0, "minute": 41}
